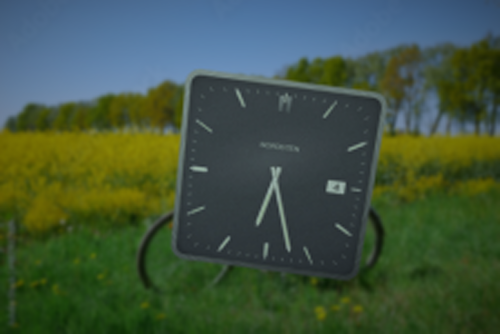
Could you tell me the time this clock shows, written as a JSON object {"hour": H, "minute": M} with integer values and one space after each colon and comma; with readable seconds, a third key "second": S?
{"hour": 6, "minute": 27}
